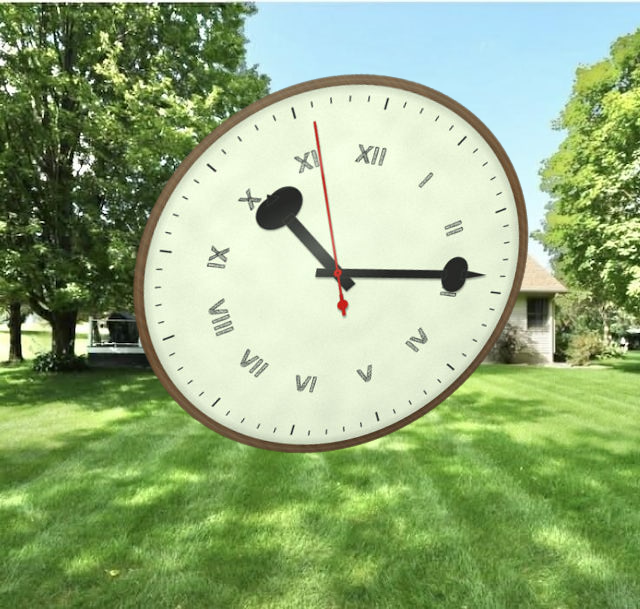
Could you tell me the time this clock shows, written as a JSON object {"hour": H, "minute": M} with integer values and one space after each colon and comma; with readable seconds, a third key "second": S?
{"hour": 10, "minute": 13, "second": 56}
